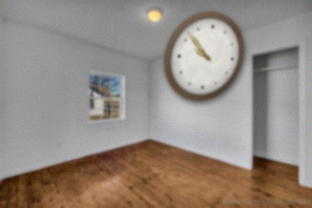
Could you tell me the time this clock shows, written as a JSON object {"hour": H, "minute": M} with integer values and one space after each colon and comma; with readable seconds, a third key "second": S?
{"hour": 9, "minute": 52}
